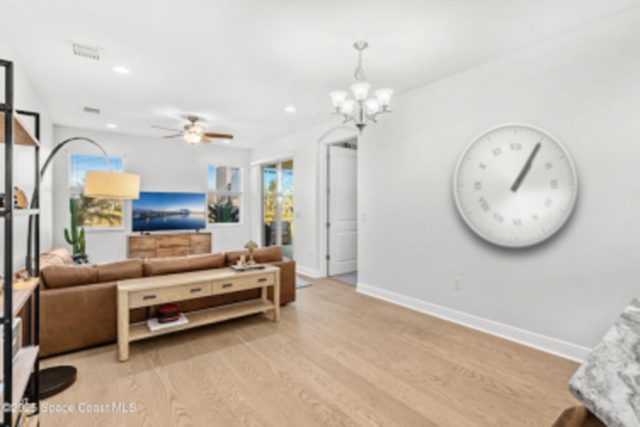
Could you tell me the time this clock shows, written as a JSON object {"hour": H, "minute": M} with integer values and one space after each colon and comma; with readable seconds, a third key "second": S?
{"hour": 1, "minute": 5}
